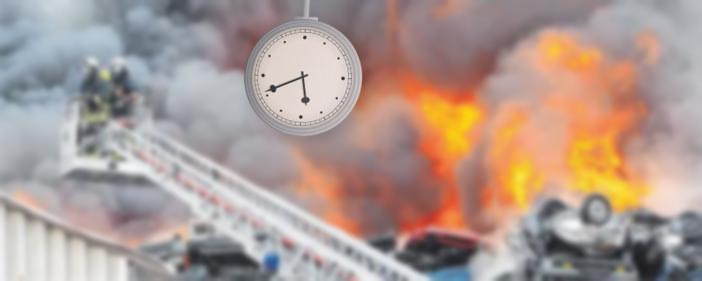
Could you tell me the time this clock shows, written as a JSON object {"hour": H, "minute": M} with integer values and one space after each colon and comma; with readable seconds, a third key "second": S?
{"hour": 5, "minute": 41}
